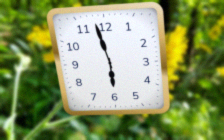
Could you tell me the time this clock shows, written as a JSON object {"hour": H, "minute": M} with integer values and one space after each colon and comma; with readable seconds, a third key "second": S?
{"hour": 5, "minute": 58}
